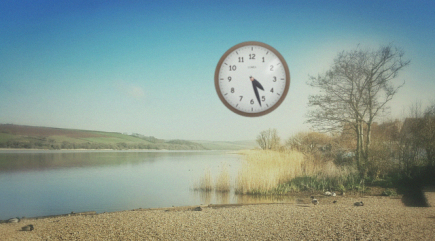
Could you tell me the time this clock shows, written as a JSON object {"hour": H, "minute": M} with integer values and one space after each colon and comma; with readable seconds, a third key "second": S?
{"hour": 4, "minute": 27}
